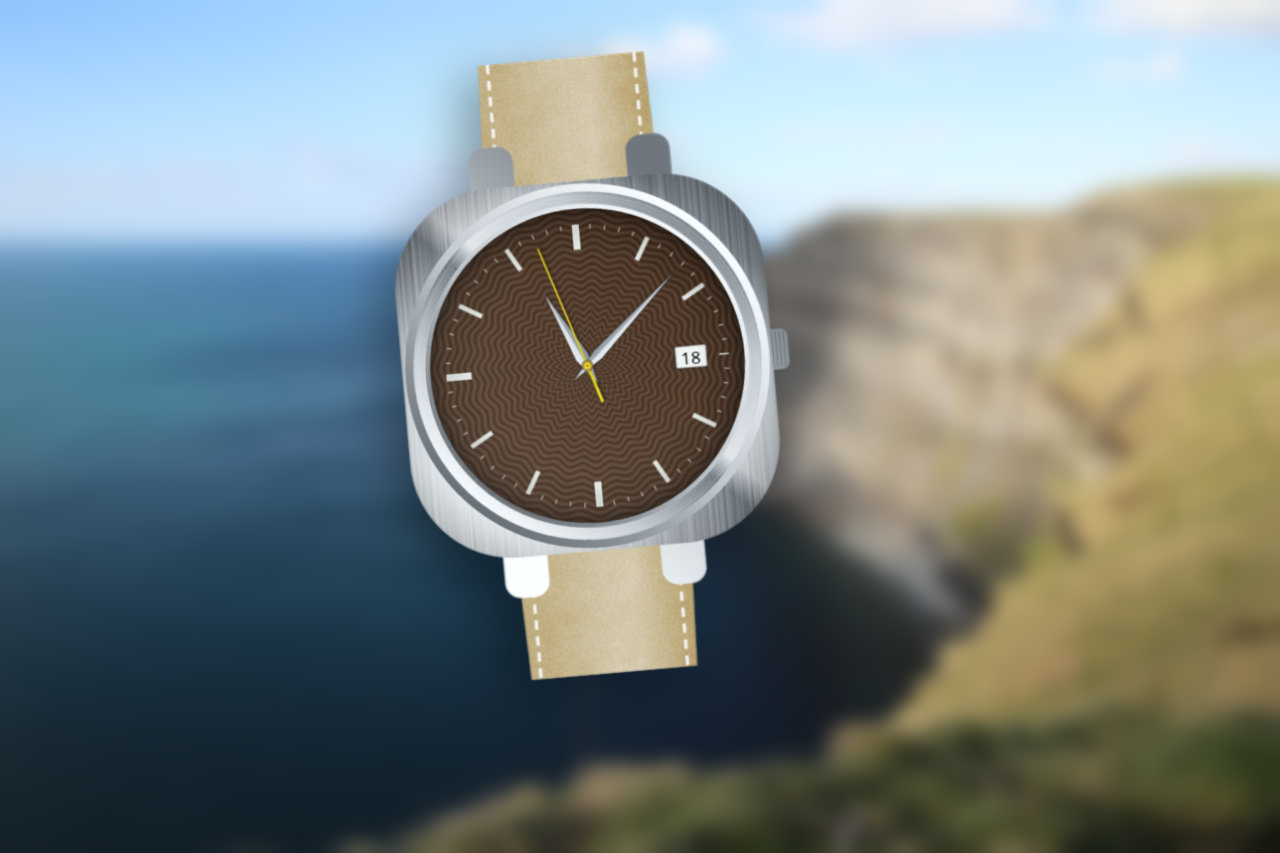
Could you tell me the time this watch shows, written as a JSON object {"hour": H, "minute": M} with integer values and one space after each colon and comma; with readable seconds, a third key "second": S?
{"hour": 11, "minute": 7, "second": 57}
